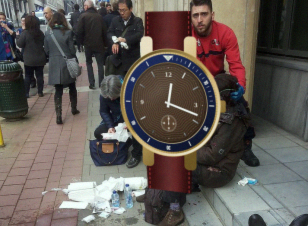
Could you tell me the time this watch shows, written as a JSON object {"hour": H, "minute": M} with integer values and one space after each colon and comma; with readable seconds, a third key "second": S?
{"hour": 12, "minute": 18}
